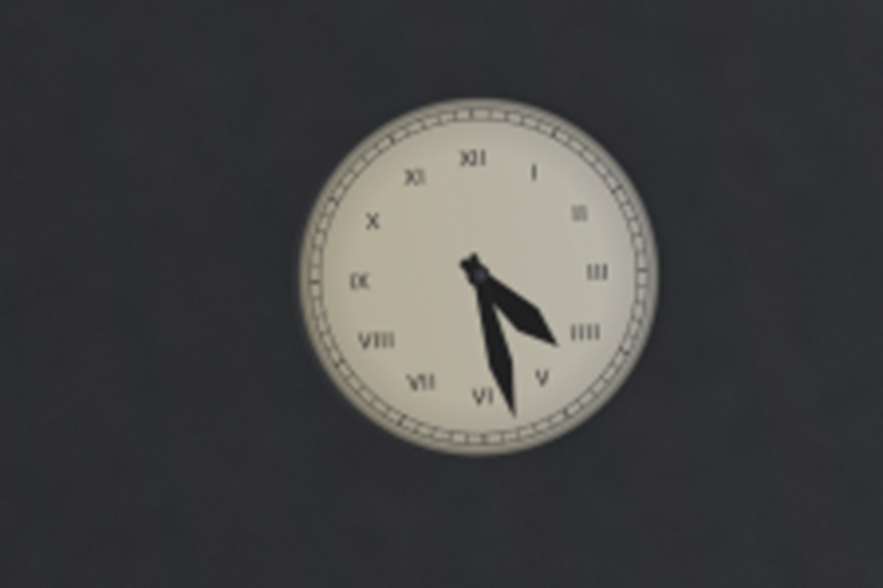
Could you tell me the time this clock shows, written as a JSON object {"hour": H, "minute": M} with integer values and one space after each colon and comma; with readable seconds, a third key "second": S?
{"hour": 4, "minute": 28}
